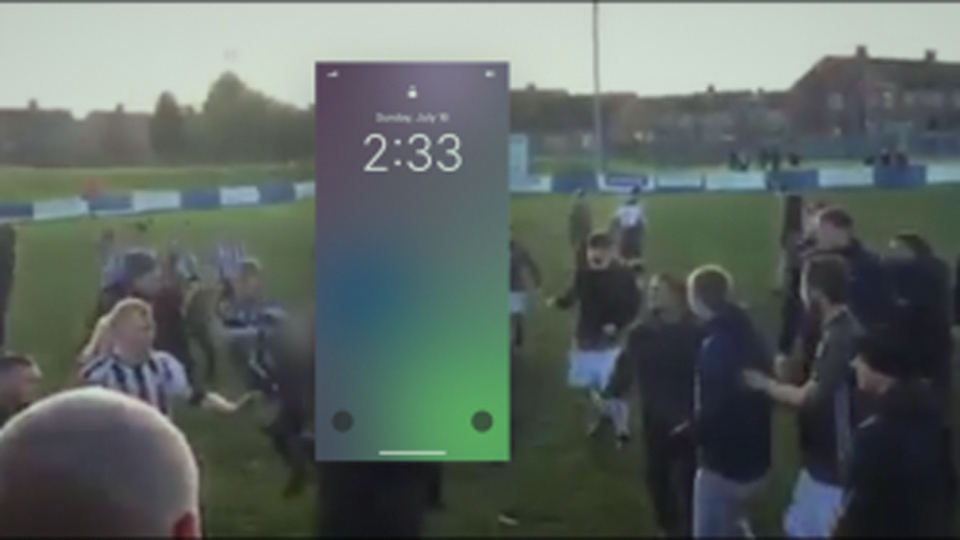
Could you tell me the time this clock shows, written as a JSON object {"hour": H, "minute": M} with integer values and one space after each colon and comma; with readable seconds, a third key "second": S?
{"hour": 2, "minute": 33}
